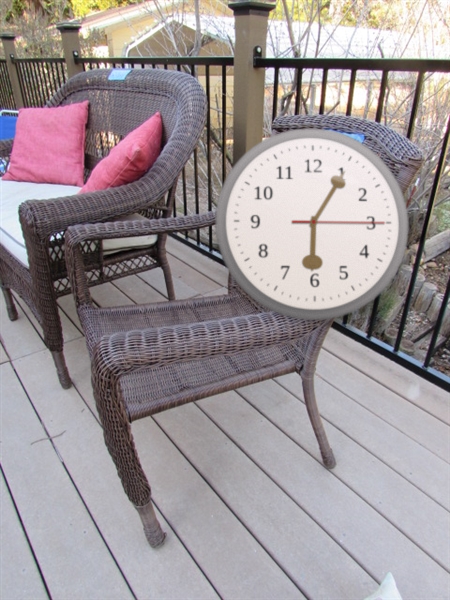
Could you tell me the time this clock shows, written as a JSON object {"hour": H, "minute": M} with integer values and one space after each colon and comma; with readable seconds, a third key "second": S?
{"hour": 6, "minute": 5, "second": 15}
